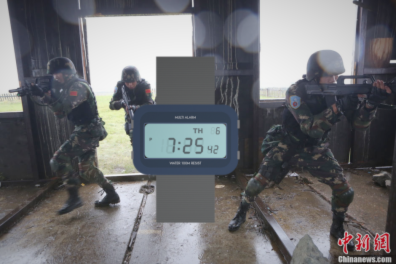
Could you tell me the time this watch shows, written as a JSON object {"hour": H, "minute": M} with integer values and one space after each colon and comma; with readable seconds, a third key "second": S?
{"hour": 7, "minute": 25}
